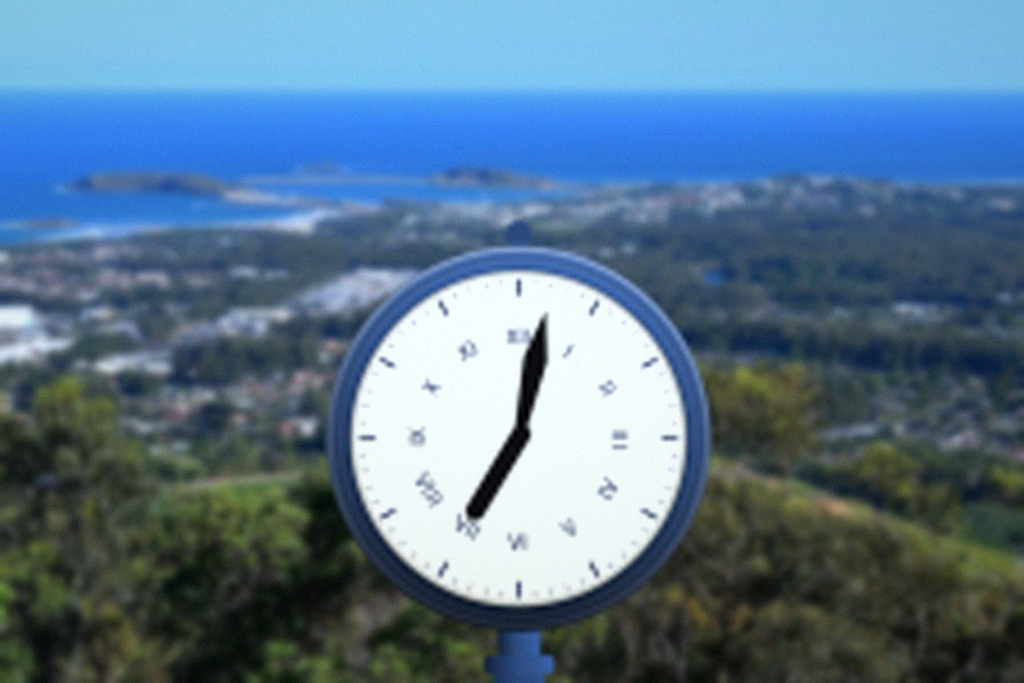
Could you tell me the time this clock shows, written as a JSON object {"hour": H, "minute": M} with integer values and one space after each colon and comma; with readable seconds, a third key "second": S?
{"hour": 7, "minute": 2}
